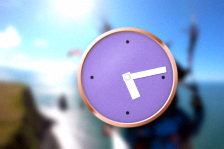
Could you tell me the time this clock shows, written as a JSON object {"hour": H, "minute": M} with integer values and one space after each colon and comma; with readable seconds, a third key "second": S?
{"hour": 5, "minute": 13}
